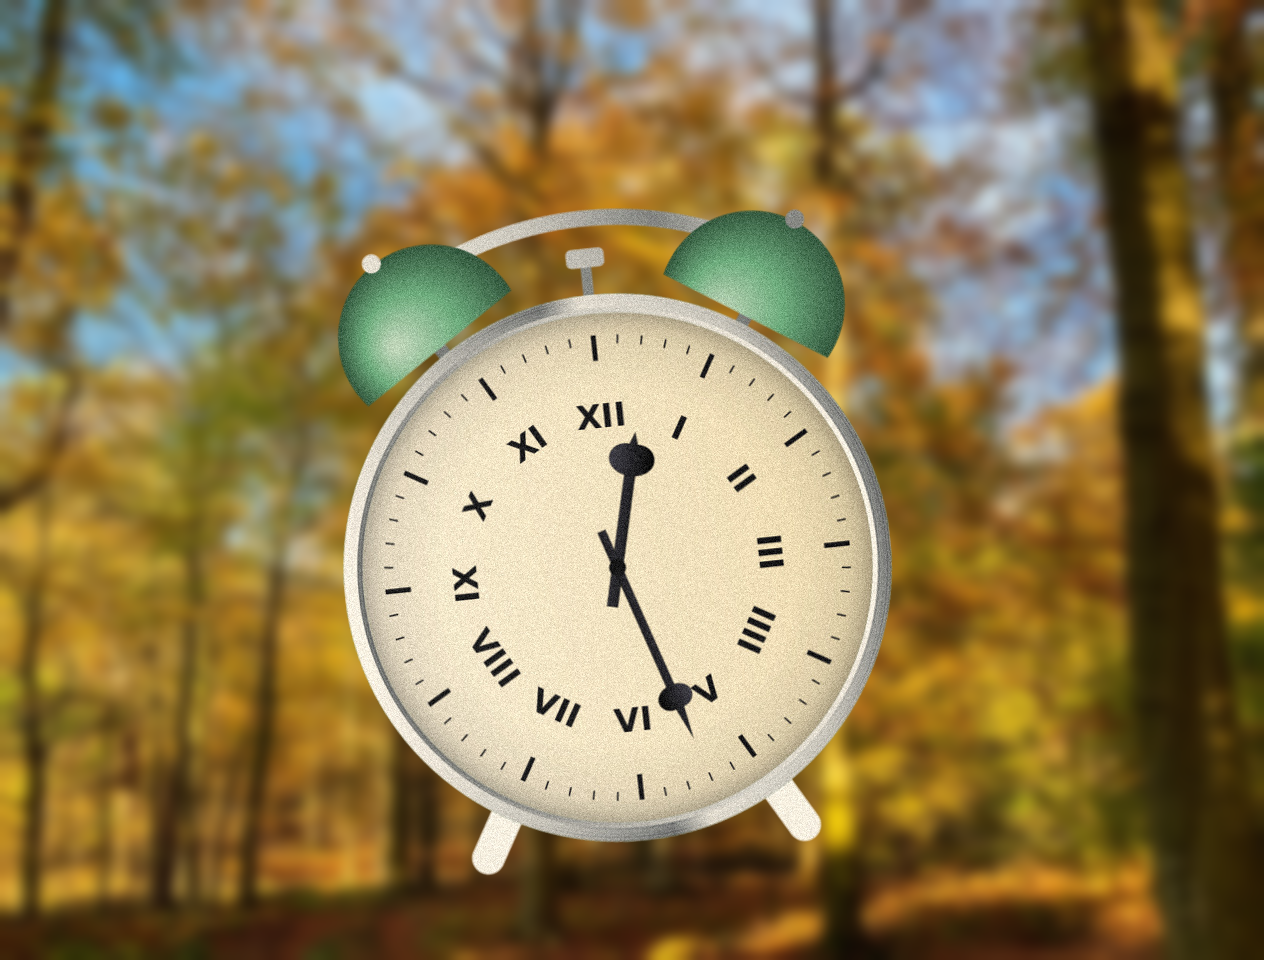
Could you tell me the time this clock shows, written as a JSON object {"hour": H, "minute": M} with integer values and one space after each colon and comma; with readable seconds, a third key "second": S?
{"hour": 12, "minute": 27}
